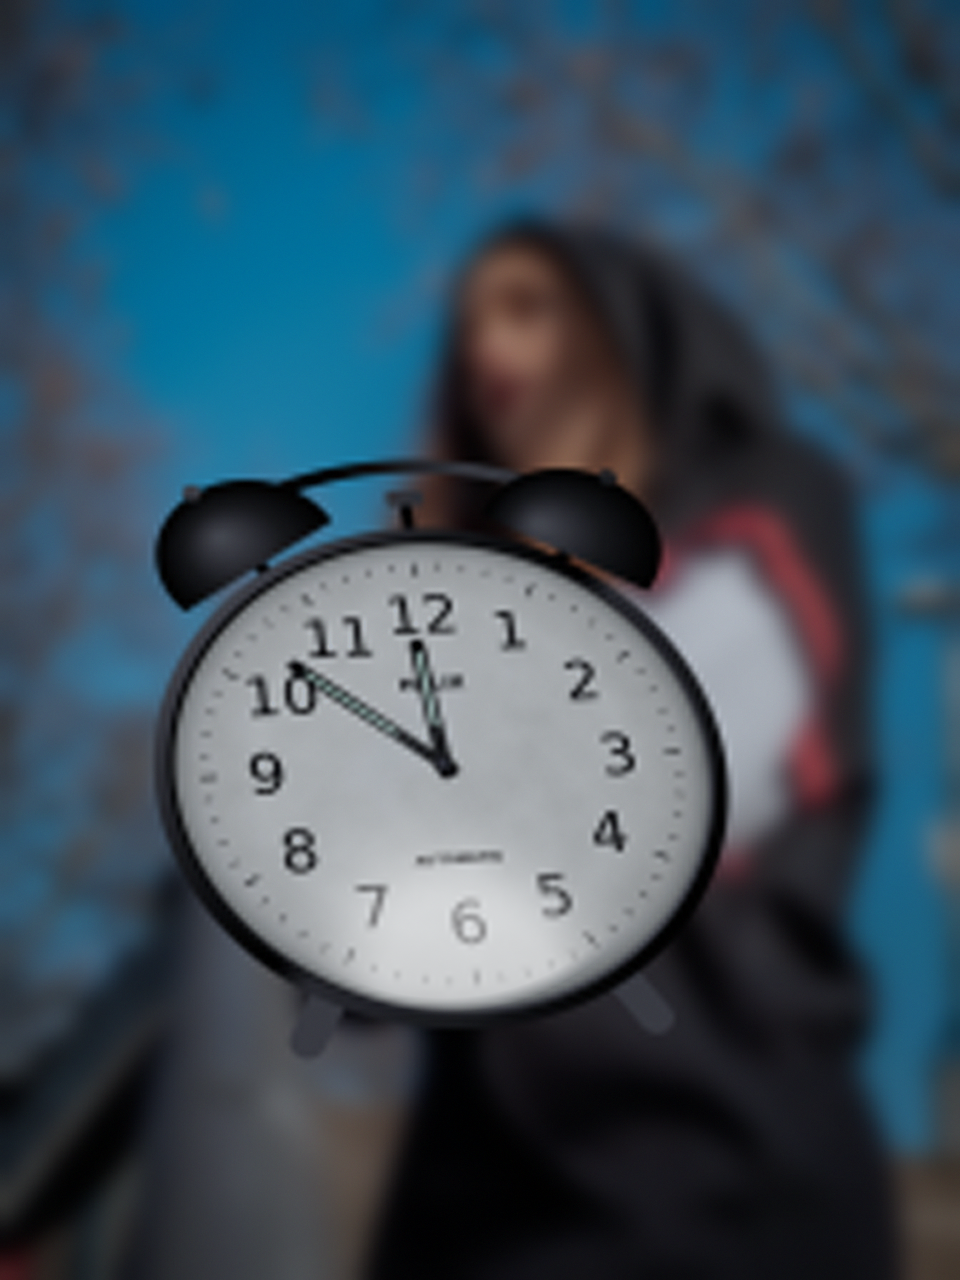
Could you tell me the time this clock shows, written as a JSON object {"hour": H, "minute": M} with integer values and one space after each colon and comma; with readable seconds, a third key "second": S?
{"hour": 11, "minute": 52}
